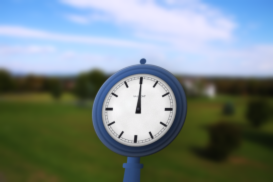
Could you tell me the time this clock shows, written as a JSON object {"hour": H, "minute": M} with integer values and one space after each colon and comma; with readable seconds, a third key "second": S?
{"hour": 12, "minute": 0}
